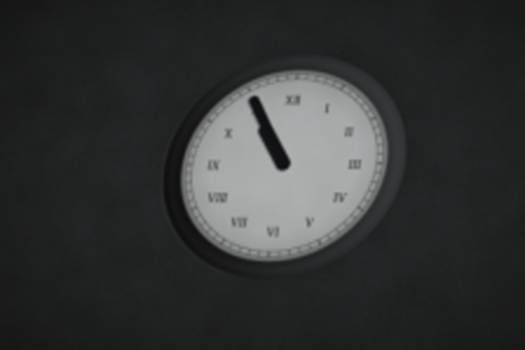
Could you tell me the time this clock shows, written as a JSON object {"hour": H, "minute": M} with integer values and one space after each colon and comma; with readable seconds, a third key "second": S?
{"hour": 10, "minute": 55}
